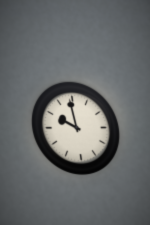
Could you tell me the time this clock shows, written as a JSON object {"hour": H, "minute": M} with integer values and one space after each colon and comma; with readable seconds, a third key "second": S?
{"hour": 9, "minute": 59}
